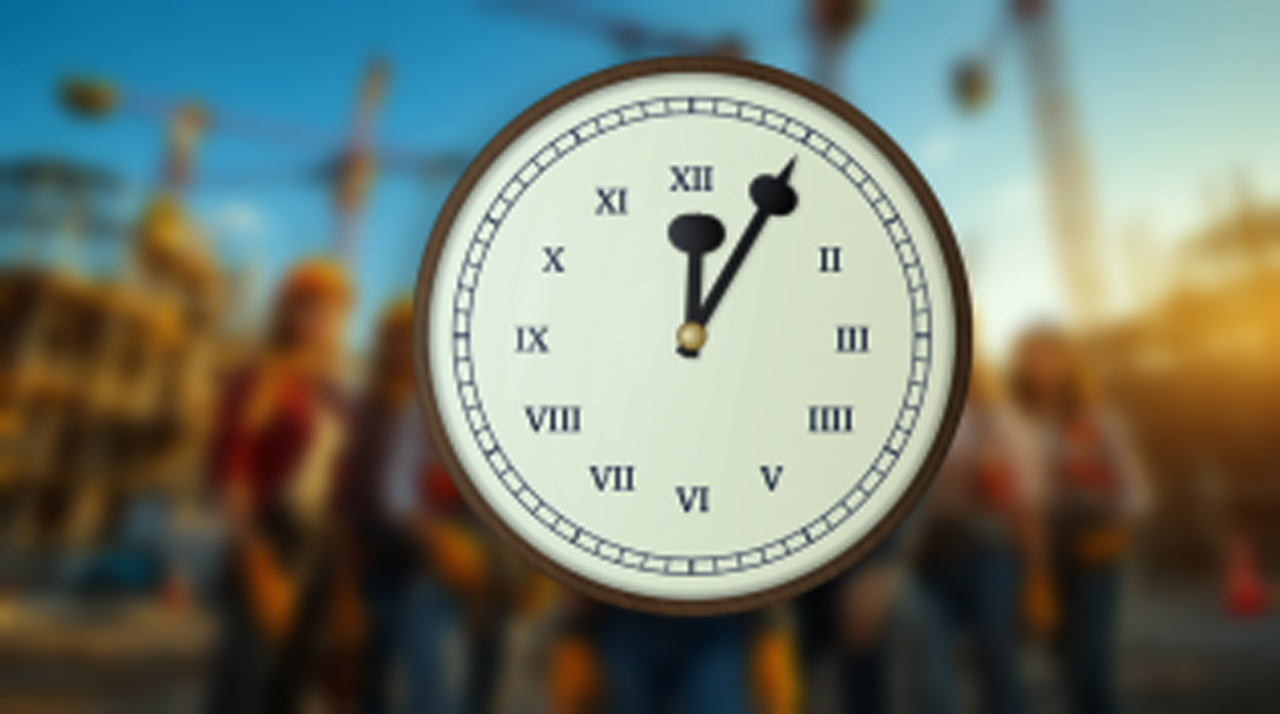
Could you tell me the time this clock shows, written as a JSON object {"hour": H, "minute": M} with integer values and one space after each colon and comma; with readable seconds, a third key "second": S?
{"hour": 12, "minute": 5}
